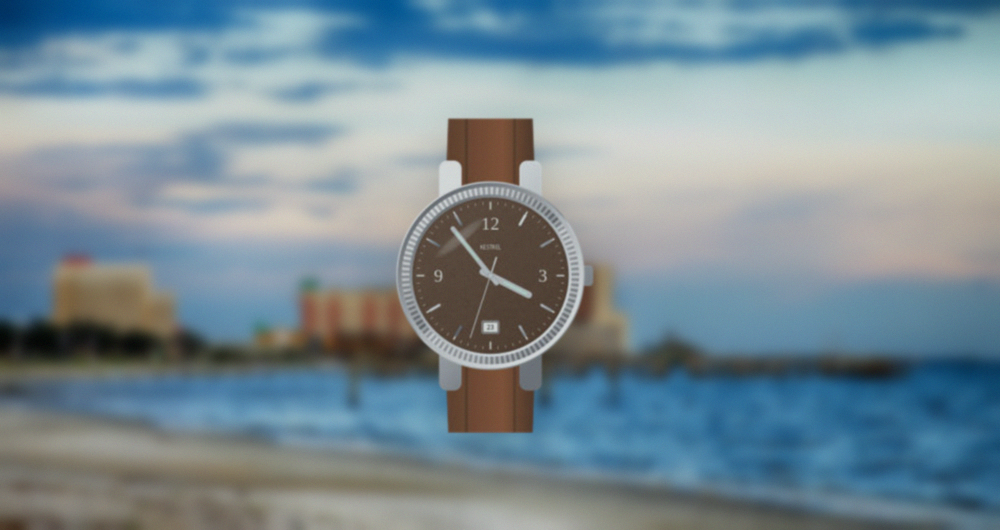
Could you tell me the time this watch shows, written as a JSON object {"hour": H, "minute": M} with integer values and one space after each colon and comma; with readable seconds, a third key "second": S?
{"hour": 3, "minute": 53, "second": 33}
